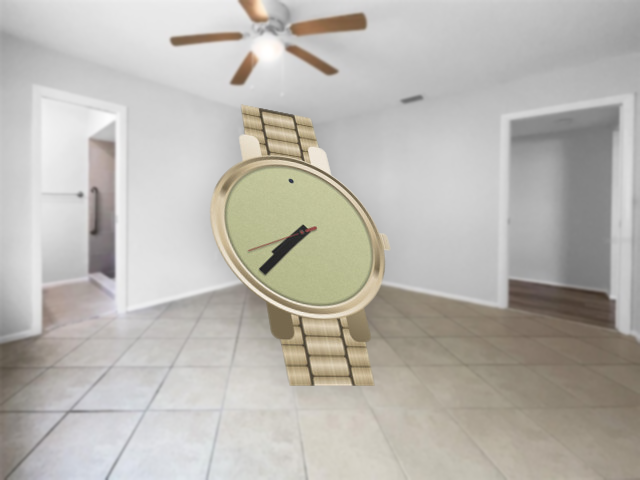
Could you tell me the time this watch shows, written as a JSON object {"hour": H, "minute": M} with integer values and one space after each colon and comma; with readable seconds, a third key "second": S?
{"hour": 7, "minute": 37, "second": 41}
